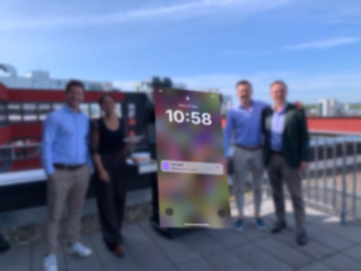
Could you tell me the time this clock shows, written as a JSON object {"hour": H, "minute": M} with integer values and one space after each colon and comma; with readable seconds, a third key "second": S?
{"hour": 10, "minute": 58}
